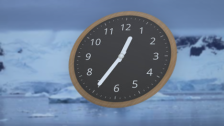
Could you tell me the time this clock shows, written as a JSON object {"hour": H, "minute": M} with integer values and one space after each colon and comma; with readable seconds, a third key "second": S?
{"hour": 12, "minute": 35}
